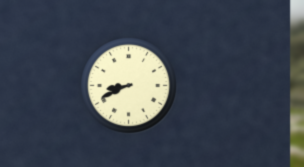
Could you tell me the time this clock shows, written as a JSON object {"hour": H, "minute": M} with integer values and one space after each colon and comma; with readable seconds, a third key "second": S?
{"hour": 8, "minute": 41}
